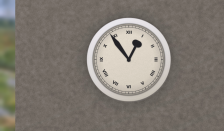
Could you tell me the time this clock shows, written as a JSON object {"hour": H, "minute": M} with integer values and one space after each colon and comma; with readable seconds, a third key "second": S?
{"hour": 12, "minute": 54}
